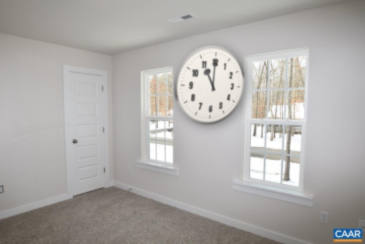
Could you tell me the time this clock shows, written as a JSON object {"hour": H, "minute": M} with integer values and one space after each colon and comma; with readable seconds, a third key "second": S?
{"hour": 11, "minute": 0}
